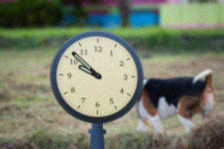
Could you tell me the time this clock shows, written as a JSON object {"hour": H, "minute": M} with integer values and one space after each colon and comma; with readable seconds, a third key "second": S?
{"hour": 9, "minute": 52}
